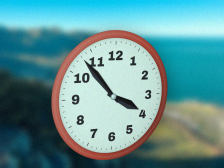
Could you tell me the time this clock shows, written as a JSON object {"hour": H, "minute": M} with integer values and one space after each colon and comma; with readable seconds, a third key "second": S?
{"hour": 3, "minute": 53}
